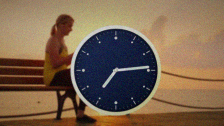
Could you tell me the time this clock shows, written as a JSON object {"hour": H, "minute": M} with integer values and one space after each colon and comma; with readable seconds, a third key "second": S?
{"hour": 7, "minute": 14}
